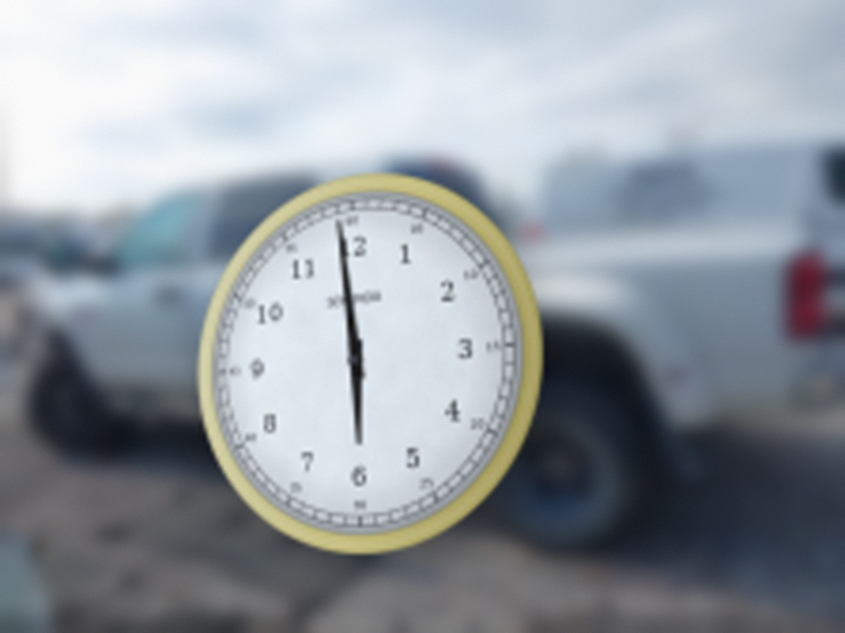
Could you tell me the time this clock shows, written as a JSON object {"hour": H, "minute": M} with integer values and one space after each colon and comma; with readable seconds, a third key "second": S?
{"hour": 5, "minute": 59}
